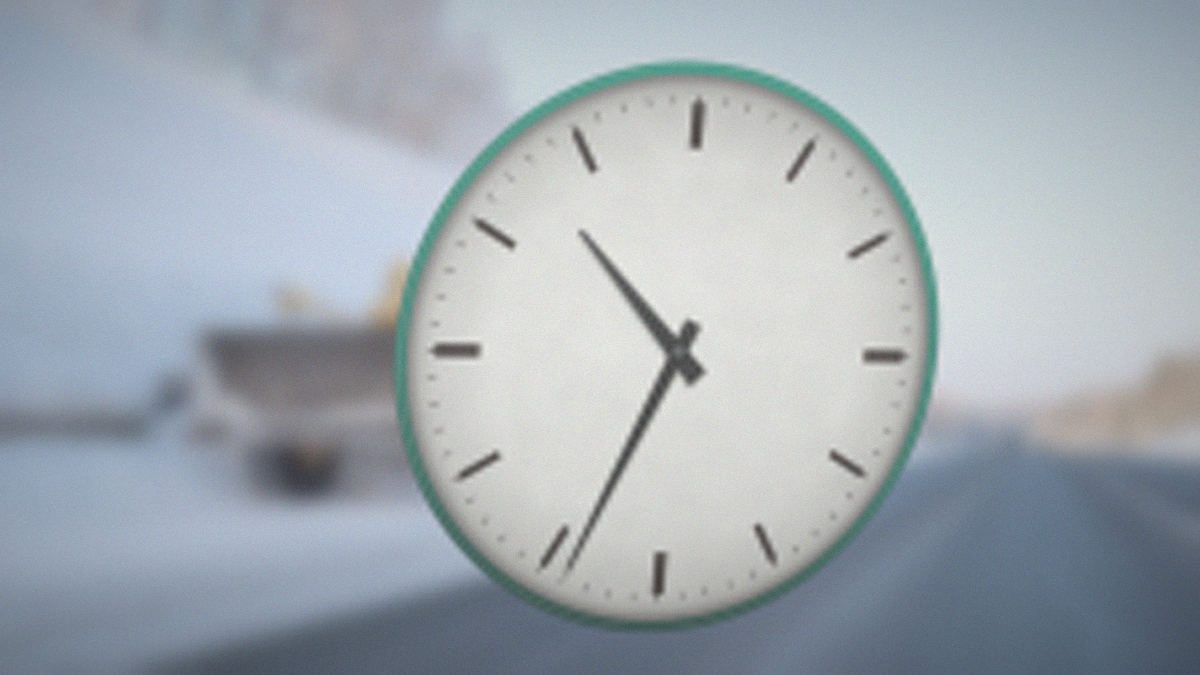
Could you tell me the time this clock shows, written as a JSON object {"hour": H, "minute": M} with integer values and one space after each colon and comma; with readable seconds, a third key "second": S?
{"hour": 10, "minute": 34}
